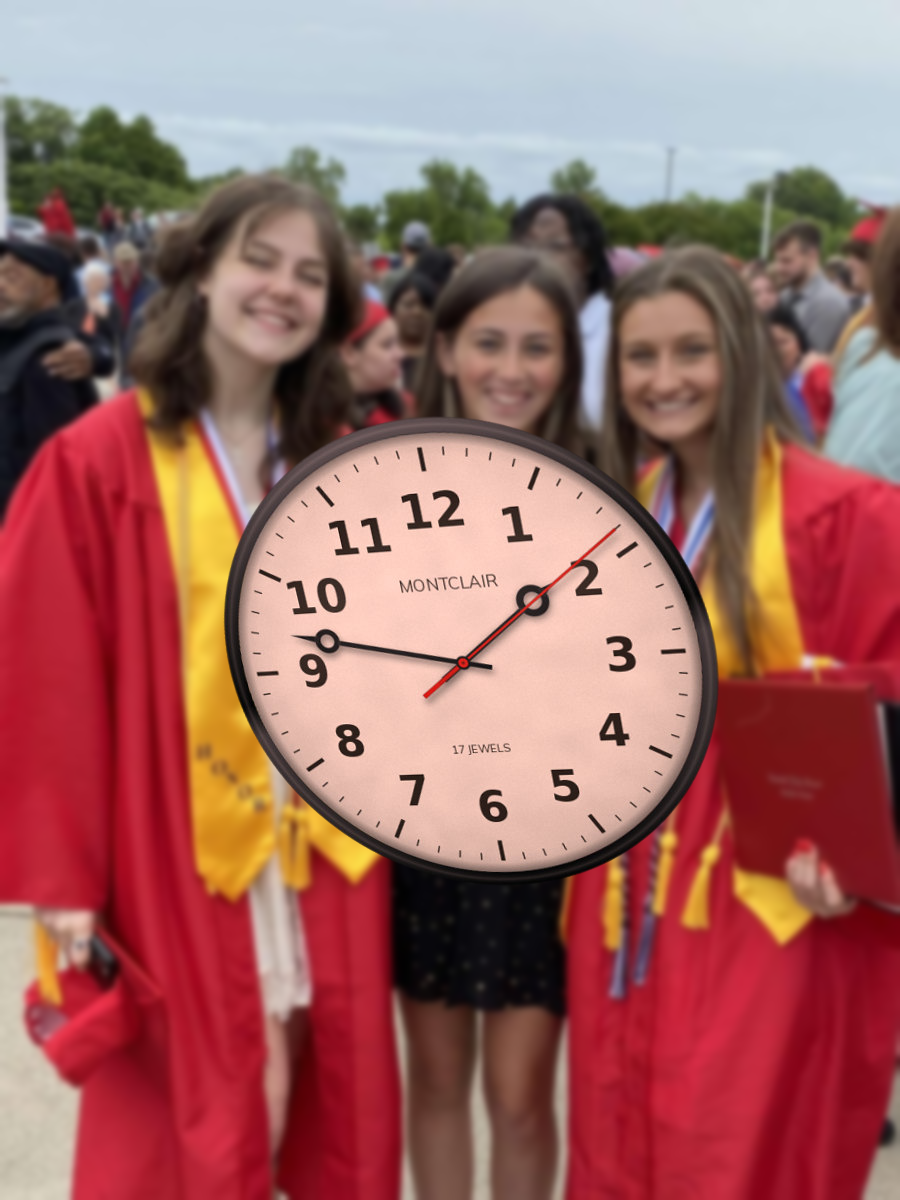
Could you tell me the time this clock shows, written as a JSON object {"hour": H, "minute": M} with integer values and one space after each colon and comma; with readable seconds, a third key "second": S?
{"hour": 1, "minute": 47, "second": 9}
